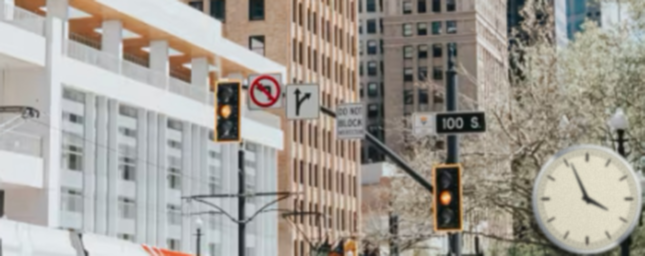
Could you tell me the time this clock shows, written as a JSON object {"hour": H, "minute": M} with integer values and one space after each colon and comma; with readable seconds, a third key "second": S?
{"hour": 3, "minute": 56}
